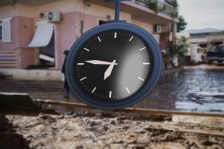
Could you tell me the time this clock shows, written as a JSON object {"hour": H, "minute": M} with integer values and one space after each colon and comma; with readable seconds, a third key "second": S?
{"hour": 6, "minute": 46}
